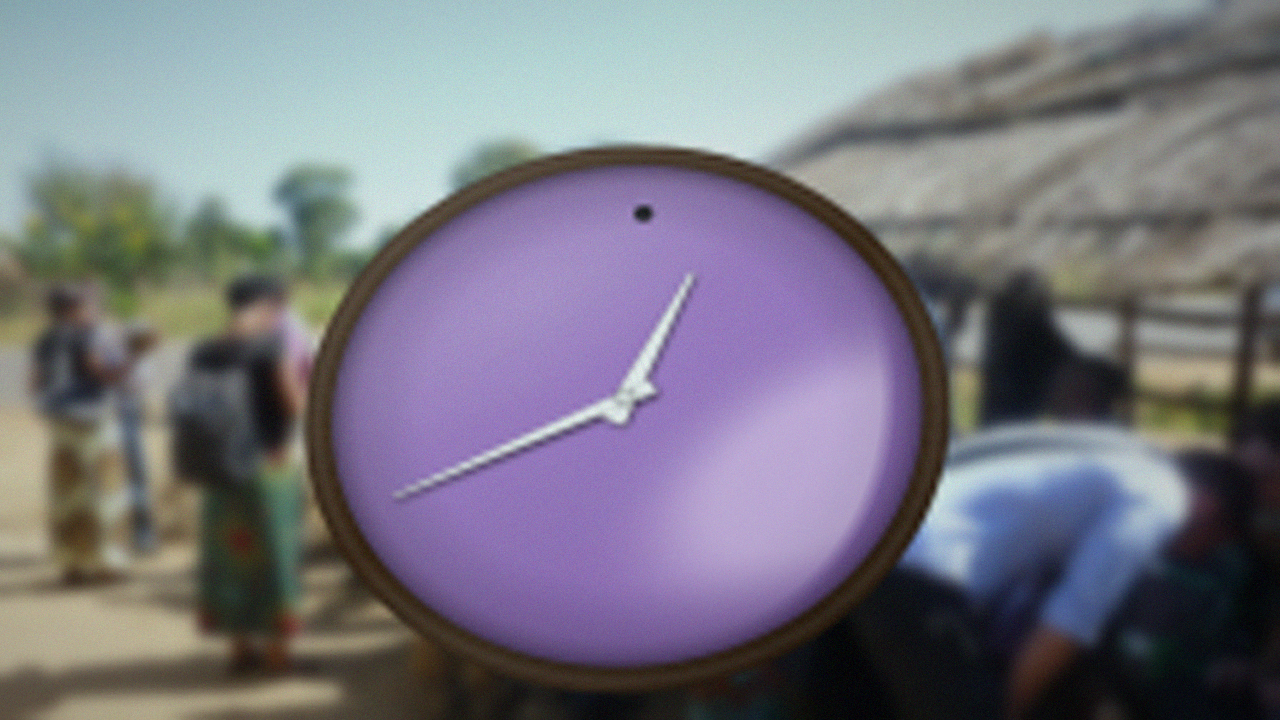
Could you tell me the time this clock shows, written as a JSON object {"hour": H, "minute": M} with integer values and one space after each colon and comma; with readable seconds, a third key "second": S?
{"hour": 12, "minute": 40}
